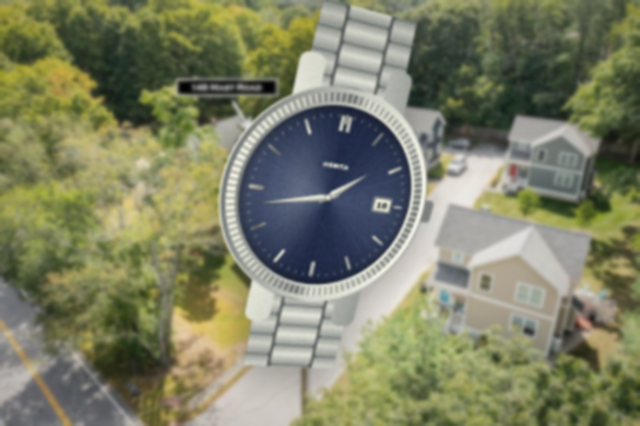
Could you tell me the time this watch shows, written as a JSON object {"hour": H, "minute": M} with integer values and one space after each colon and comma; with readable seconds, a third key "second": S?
{"hour": 1, "minute": 43}
